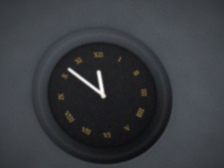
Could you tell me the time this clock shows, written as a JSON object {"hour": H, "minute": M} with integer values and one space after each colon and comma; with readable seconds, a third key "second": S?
{"hour": 11, "minute": 52}
